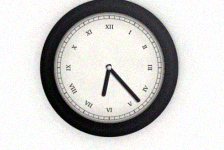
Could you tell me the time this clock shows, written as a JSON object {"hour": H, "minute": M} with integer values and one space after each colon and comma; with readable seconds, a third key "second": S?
{"hour": 6, "minute": 23}
